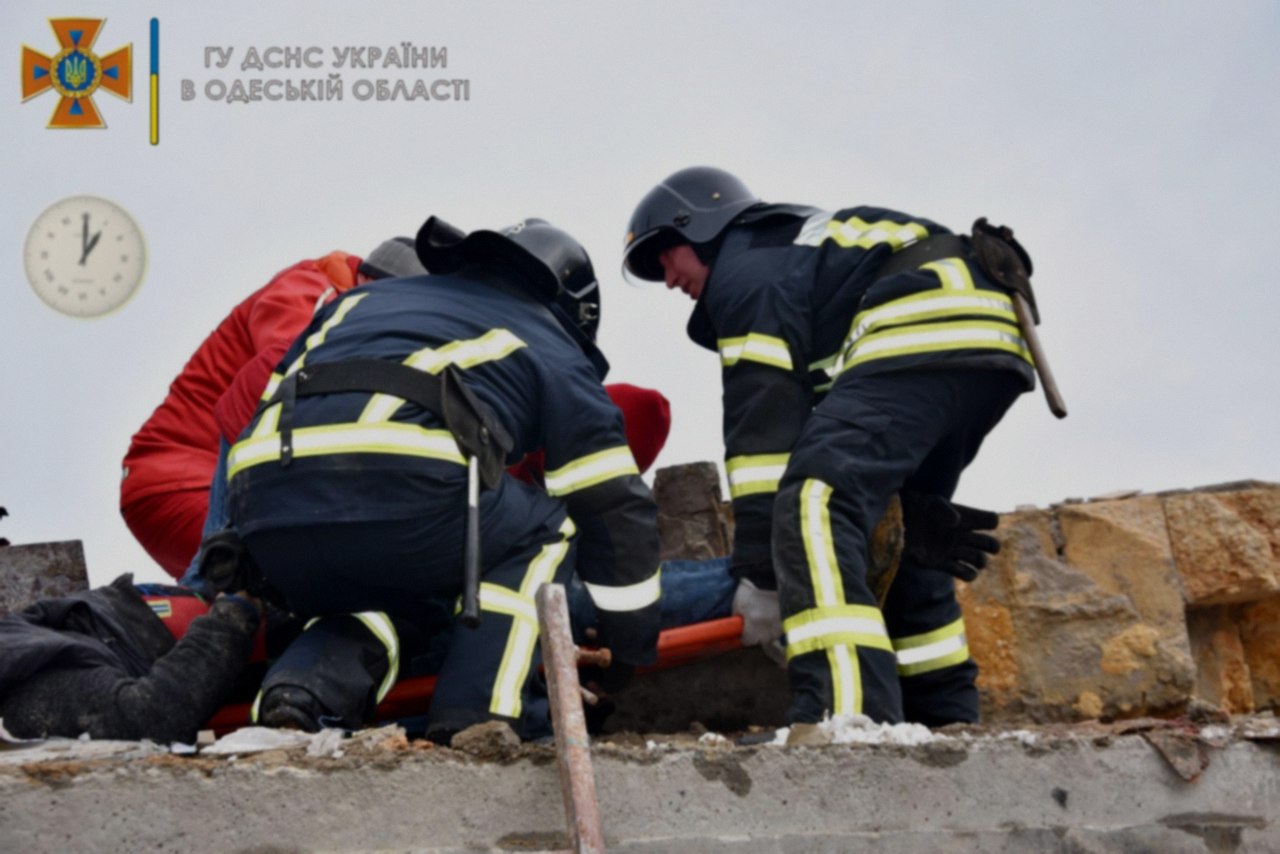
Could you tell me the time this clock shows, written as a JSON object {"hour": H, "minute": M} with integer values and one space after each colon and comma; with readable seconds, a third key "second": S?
{"hour": 1, "minute": 0}
